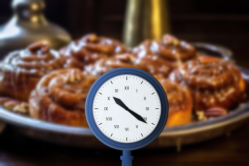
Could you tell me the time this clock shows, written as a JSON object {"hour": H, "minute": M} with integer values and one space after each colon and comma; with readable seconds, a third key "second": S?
{"hour": 10, "minute": 21}
